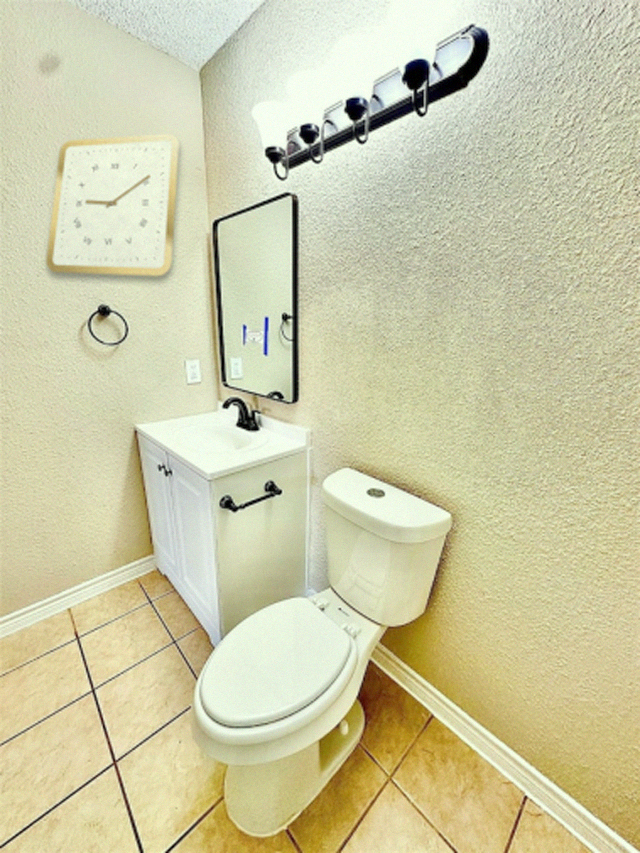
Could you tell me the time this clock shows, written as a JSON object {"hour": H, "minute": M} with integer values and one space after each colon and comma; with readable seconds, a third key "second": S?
{"hour": 9, "minute": 9}
